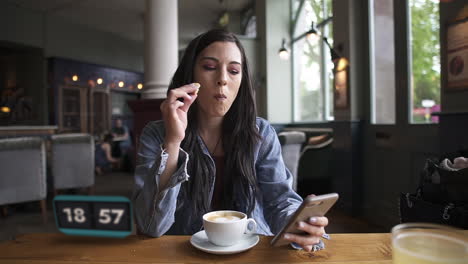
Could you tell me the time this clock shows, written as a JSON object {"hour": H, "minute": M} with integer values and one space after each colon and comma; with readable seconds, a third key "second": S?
{"hour": 18, "minute": 57}
